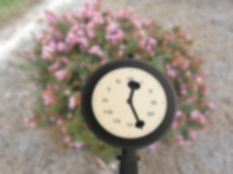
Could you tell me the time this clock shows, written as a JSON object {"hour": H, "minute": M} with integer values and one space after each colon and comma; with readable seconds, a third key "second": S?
{"hour": 12, "minute": 26}
